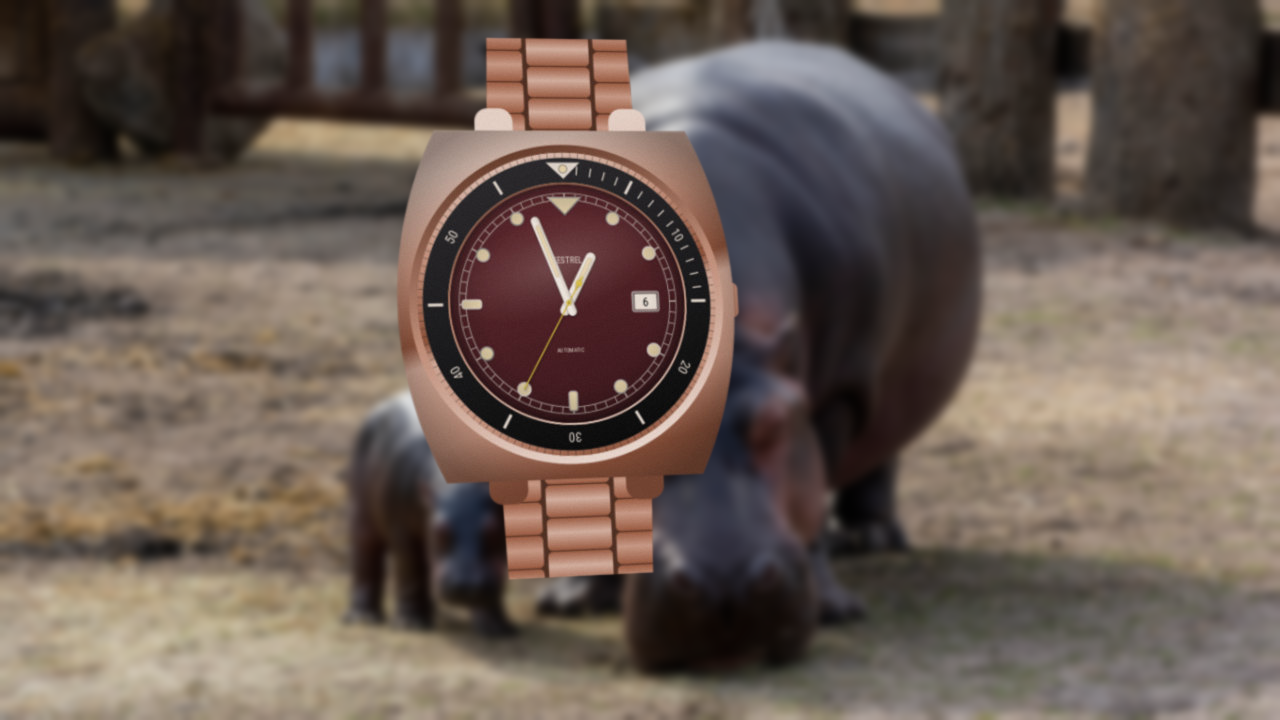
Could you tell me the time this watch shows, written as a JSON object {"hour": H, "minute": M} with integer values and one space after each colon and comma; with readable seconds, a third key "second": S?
{"hour": 12, "minute": 56, "second": 35}
